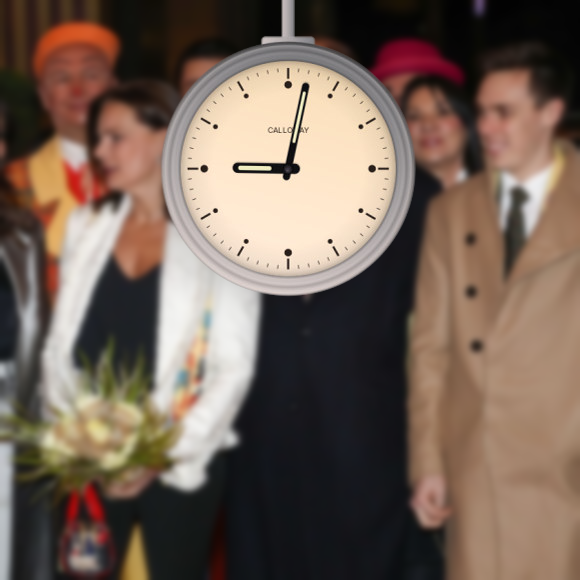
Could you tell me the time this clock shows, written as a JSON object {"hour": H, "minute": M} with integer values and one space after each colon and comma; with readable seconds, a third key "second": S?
{"hour": 9, "minute": 2}
